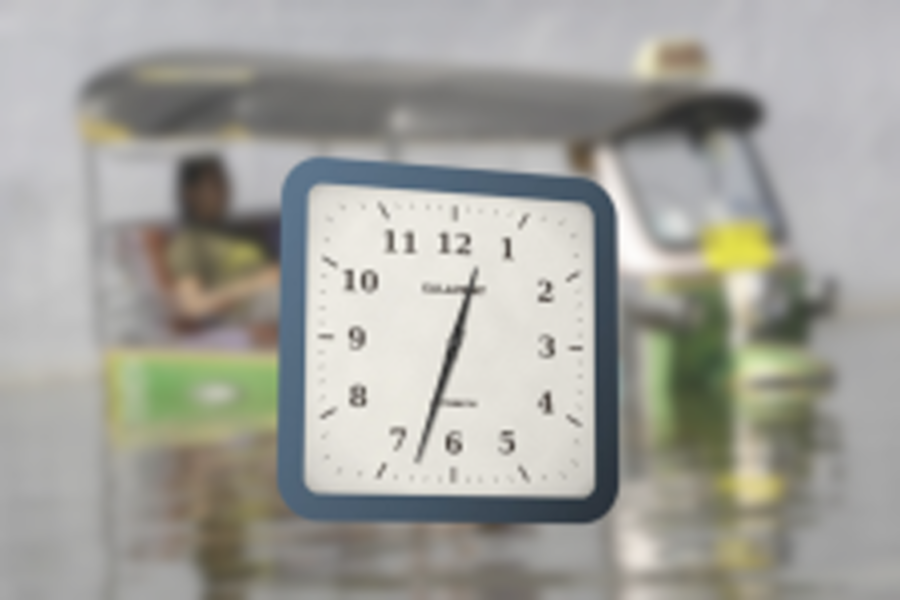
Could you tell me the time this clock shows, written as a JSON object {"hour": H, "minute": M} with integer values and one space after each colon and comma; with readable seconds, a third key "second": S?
{"hour": 12, "minute": 33}
